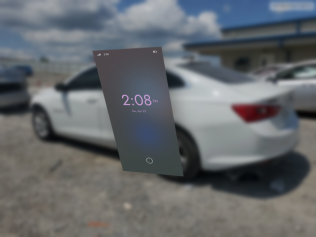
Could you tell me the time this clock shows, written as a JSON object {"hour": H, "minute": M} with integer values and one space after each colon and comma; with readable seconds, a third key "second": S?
{"hour": 2, "minute": 8}
